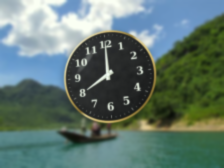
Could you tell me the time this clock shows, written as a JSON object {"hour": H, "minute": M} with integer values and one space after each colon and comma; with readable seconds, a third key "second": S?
{"hour": 8, "minute": 0}
